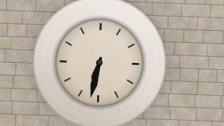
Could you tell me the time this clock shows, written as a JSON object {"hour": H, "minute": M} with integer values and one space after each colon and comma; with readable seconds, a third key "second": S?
{"hour": 6, "minute": 32}
